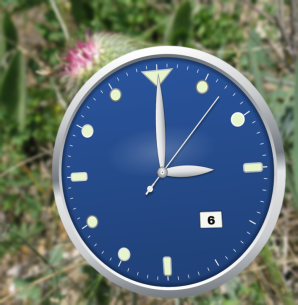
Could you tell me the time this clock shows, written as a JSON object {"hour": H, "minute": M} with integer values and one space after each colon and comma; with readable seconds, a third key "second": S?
{"hour": 3, "minute": 0, "second": 7}
